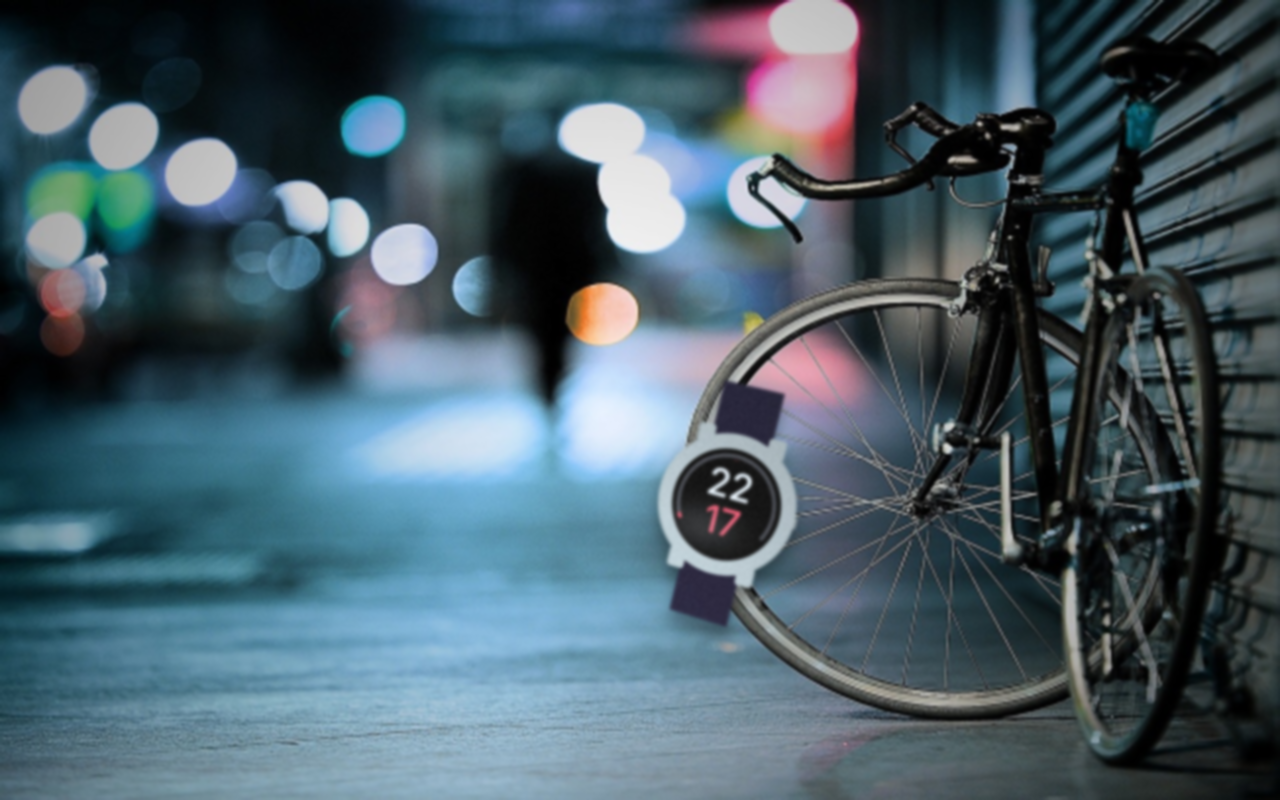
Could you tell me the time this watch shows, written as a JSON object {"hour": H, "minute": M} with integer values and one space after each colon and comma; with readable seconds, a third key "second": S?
{"hour": 22, "minute": 17}
